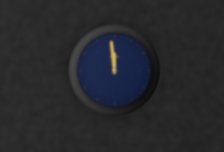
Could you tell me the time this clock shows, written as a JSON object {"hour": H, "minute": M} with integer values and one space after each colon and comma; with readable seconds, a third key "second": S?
{"hour": 11, "minute": 59}
